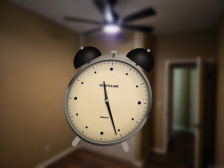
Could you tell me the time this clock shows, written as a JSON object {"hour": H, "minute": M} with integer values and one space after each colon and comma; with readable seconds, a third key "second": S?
{"hour": 11, "minute": 26}
